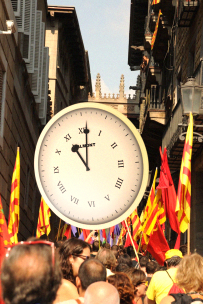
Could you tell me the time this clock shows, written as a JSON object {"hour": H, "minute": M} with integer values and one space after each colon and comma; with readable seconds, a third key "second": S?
{"hour": 11, "minute": 1}
